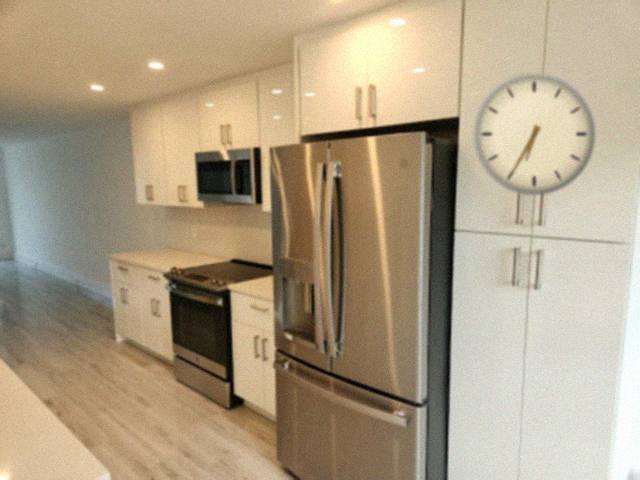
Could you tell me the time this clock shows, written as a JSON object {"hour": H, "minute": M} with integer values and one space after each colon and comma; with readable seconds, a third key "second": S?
{"hour": 6, "minute": 35}
